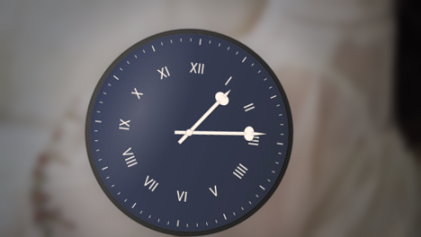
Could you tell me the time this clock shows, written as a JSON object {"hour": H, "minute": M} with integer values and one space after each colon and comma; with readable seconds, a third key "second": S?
{"hour": 1, "minute": 14}
